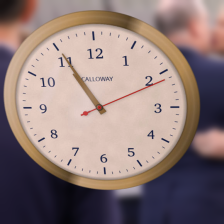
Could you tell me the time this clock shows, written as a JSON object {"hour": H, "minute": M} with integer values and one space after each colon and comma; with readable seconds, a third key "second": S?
{"hour": 10, "minute": 55, "second": 11}
